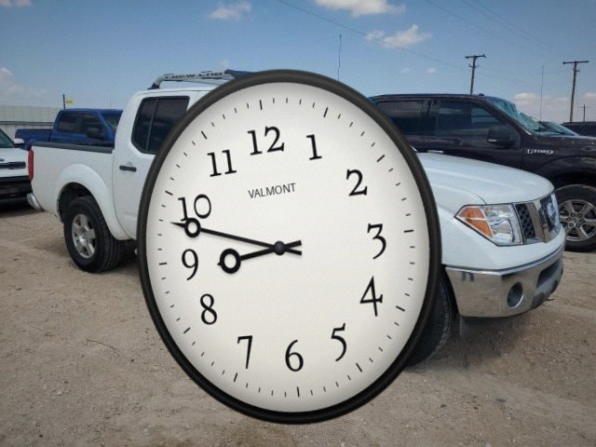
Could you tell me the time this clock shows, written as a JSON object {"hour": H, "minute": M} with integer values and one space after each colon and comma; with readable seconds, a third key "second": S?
{"hour": 8, "minute": 48}
